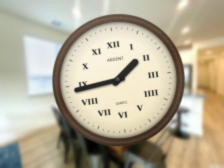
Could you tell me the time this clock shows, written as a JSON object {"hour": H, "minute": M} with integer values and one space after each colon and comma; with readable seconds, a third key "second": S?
{"hour": 1, "minute": 44}
